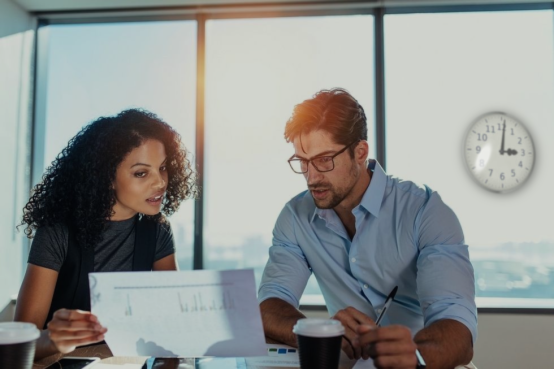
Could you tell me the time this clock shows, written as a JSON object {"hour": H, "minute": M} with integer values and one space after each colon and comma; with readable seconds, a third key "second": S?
{"hour": 3, "minute": 1}
